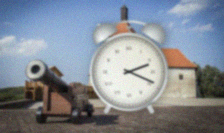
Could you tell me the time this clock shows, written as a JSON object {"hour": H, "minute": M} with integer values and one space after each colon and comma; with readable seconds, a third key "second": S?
{"hour": 2, "minute": 19}
